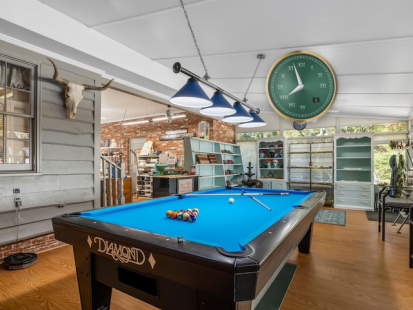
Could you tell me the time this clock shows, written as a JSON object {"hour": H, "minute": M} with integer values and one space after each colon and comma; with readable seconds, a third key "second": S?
{"hour": 7, "minute": 57}
